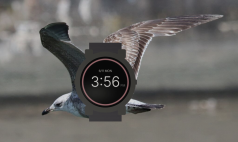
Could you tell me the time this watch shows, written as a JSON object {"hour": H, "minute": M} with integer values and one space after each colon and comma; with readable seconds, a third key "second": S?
{"hour": 3, "minute": 56}
